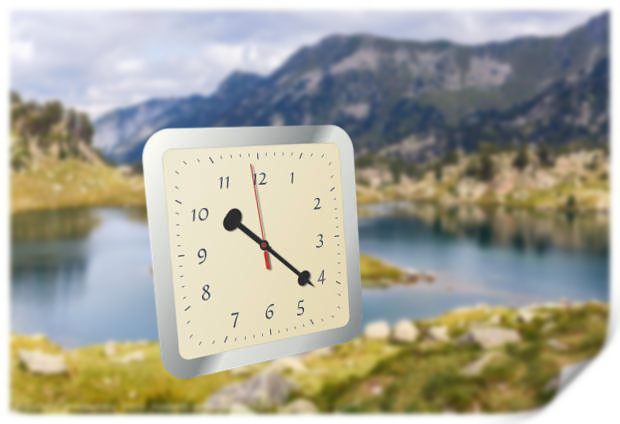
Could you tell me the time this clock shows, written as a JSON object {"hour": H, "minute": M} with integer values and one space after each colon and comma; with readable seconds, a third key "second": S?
{"hour": 10, "minute": 21, "second": 59}
